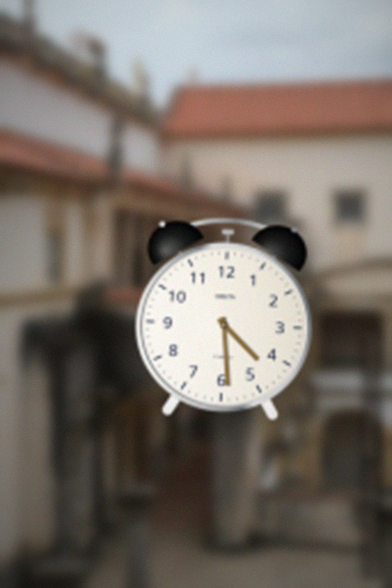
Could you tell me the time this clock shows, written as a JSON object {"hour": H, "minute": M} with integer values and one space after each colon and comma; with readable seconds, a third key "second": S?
{"hour": 4, "minute": 29}
